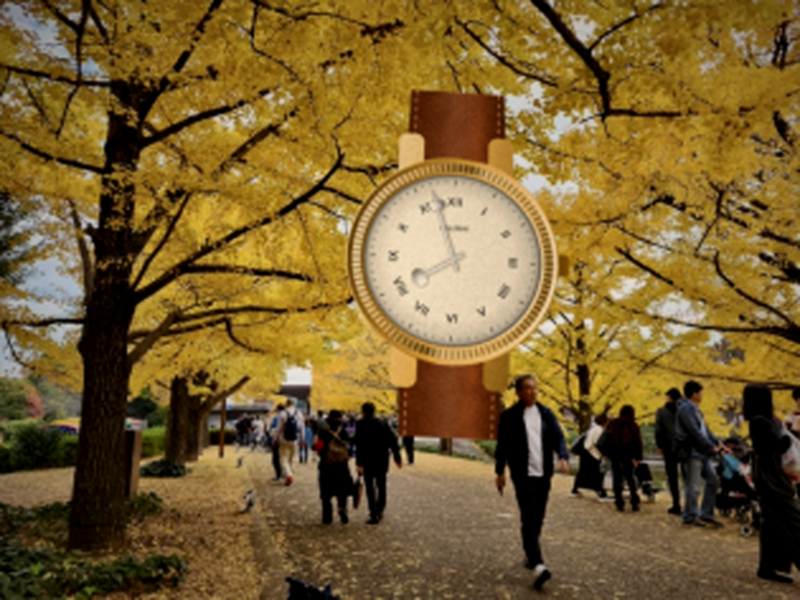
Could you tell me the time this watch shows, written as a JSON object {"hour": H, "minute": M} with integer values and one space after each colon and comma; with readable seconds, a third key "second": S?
{"hour": 7, "minute": 57}
